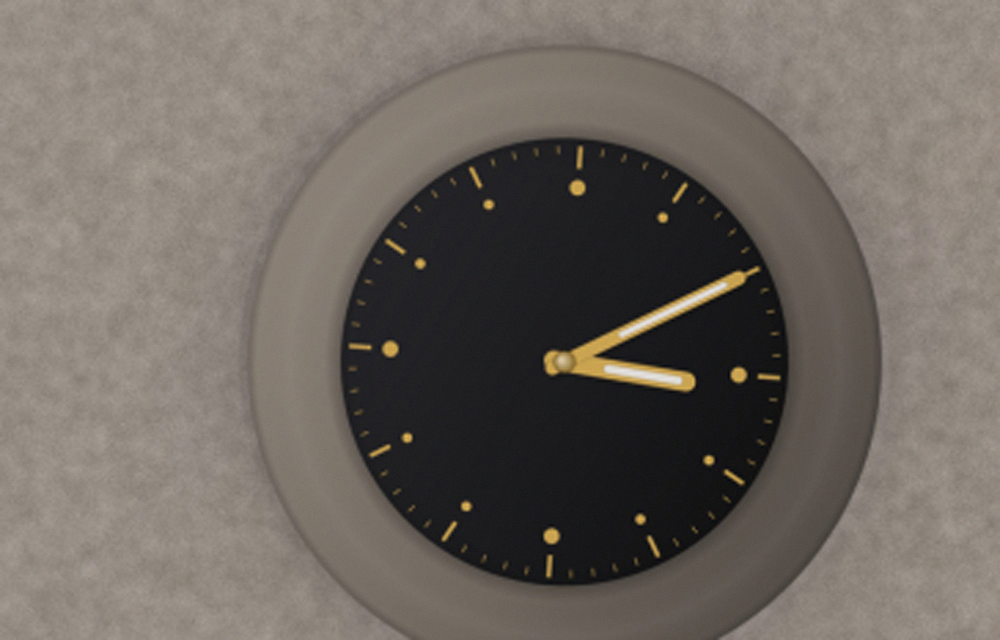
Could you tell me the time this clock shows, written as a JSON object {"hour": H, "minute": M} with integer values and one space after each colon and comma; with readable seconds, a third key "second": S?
{"hour": 3, "minute": 10}
